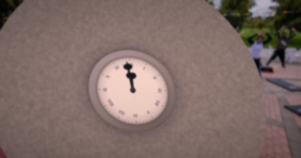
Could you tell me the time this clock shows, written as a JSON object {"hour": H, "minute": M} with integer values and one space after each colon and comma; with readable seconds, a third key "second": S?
{"hour": 11, "minute": 59}
